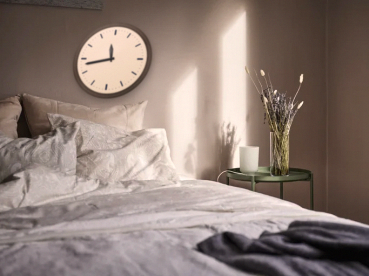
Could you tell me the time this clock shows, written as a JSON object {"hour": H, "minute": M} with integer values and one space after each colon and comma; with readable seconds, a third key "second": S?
{"hour": 11, "minute": 43}
